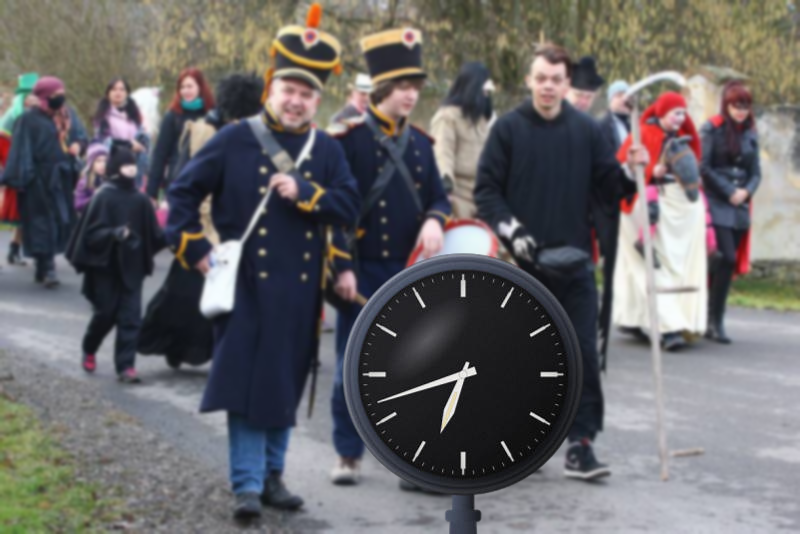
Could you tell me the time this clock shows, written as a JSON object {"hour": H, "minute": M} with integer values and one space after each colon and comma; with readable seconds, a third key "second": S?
{"hour": 6, "minute": 42}
